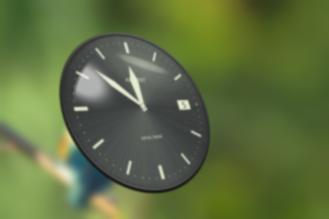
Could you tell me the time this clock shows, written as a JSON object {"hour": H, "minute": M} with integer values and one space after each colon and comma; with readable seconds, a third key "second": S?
{"hour": 11, "minute": 52}
